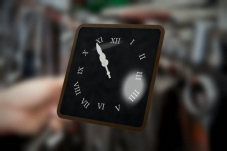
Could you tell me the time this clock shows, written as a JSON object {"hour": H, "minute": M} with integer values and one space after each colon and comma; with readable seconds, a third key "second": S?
{"hour": 10, "minute": 54}
